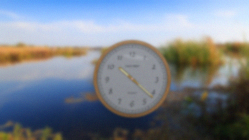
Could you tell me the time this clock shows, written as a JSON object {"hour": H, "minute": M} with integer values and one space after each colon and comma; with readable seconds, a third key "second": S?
{"hour": 10, "minute": 22}
